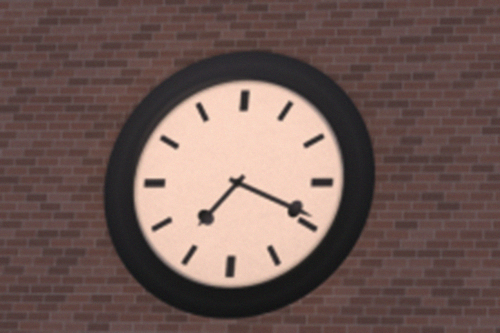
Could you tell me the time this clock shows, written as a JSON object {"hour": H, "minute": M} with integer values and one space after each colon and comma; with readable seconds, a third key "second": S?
{"hour": 7, "minute": 19}
